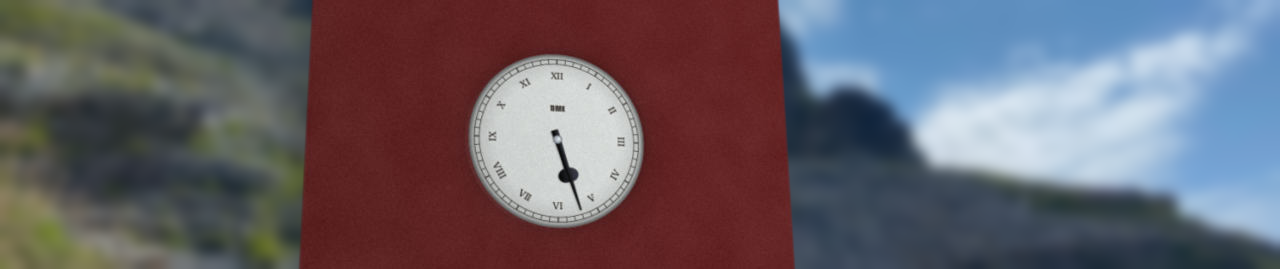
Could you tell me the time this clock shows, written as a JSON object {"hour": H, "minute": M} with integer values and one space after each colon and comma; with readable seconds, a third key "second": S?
{"hour": 5, "minute": 27}
